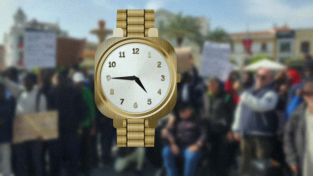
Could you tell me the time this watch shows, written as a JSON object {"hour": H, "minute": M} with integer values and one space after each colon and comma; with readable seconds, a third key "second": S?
{"hour": 4, "minute": 45}
